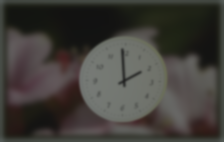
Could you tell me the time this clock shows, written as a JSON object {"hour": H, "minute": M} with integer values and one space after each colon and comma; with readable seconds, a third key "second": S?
{"hour": 1, "minute": 59}
